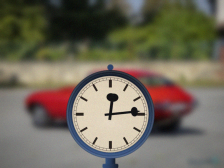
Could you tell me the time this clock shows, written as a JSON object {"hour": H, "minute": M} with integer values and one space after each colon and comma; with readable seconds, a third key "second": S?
{"hour": 12, "minute": 14}
